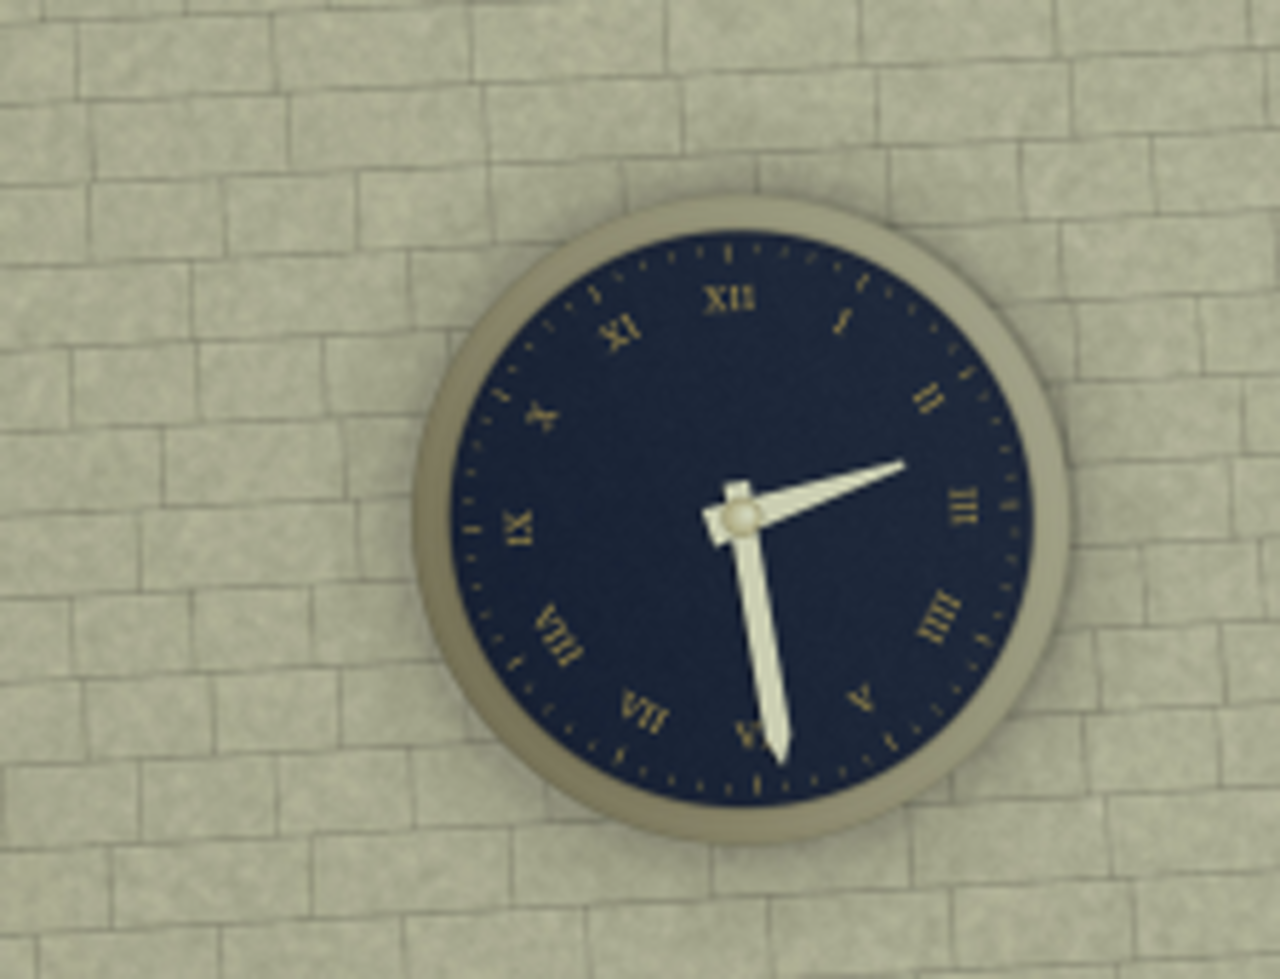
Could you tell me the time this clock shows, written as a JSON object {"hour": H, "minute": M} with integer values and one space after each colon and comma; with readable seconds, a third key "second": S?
{"hour": 2, "minute": 29}
